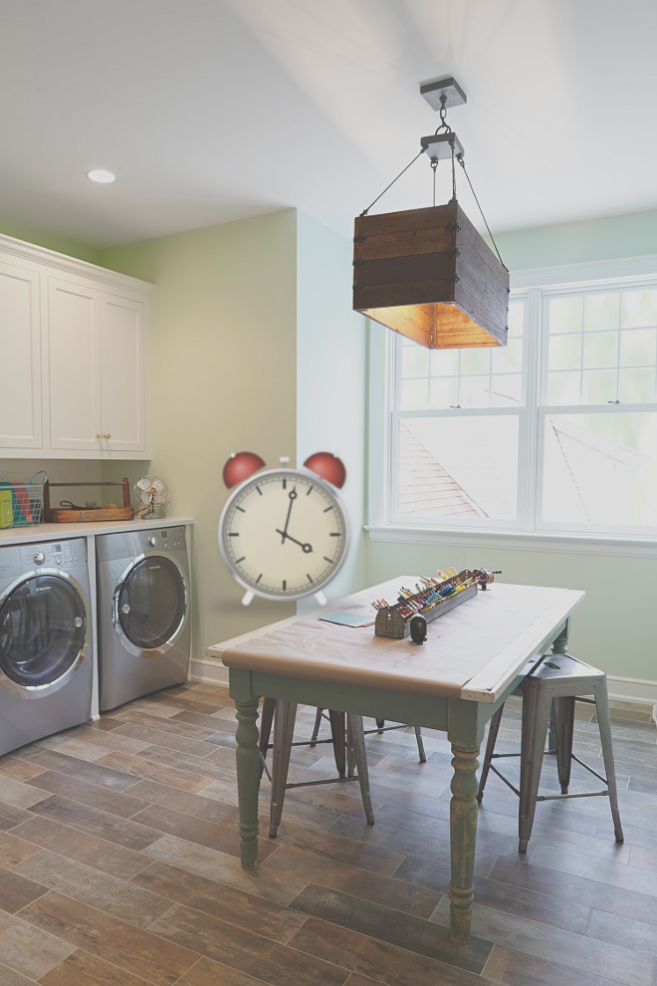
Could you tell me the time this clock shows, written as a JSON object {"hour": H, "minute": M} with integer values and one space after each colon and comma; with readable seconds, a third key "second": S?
{"hour": 4, "minute": 2}
